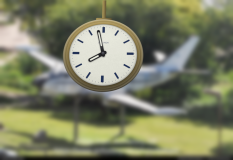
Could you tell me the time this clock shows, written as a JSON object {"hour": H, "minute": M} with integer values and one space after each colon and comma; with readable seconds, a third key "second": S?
{"hour": 7, "minute": 58}
